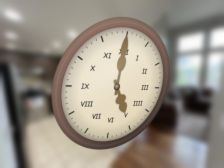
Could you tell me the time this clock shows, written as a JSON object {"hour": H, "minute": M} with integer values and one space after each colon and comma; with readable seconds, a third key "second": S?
{"hour": 5, "minute": 0}
